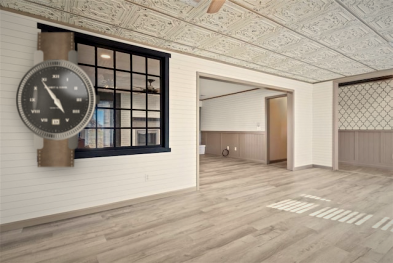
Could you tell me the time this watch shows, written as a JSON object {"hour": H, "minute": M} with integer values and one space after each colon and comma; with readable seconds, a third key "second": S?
{"hour": 4, "minute": 54}
